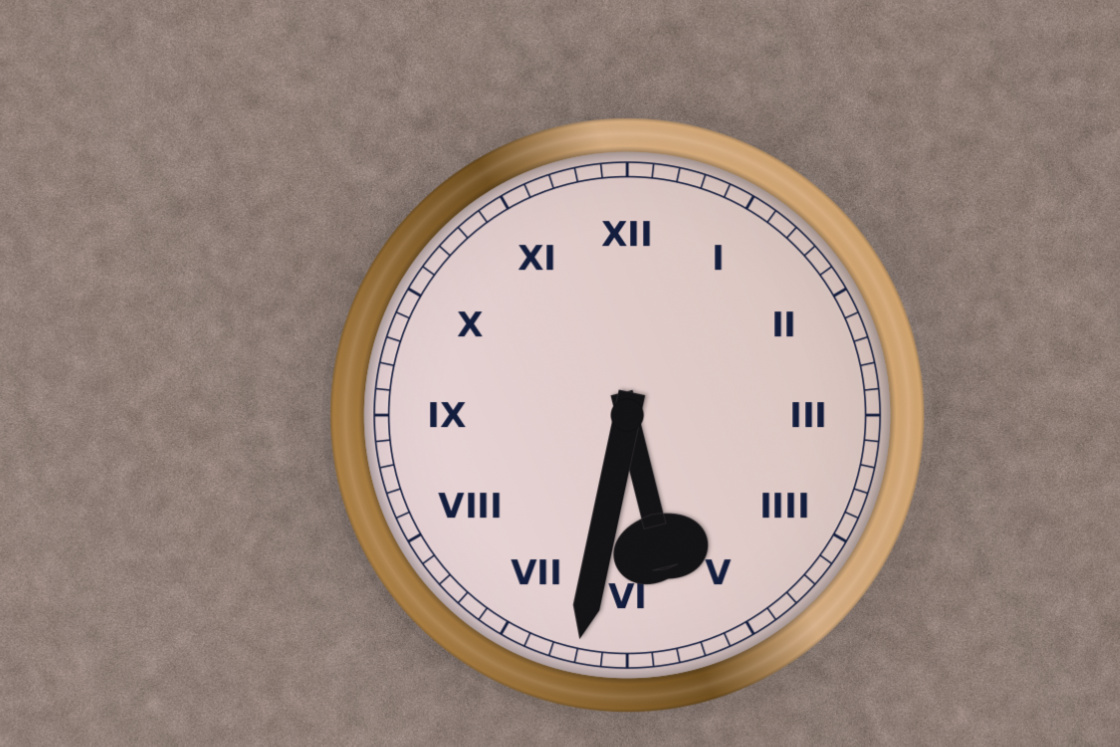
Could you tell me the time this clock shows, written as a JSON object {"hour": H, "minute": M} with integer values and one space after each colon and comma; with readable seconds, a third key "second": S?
{"hour": 5, "minute": 32}
